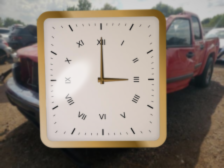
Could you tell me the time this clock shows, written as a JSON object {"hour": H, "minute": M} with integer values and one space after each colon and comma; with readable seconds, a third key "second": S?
{"hour": 3, "minute": 0}
